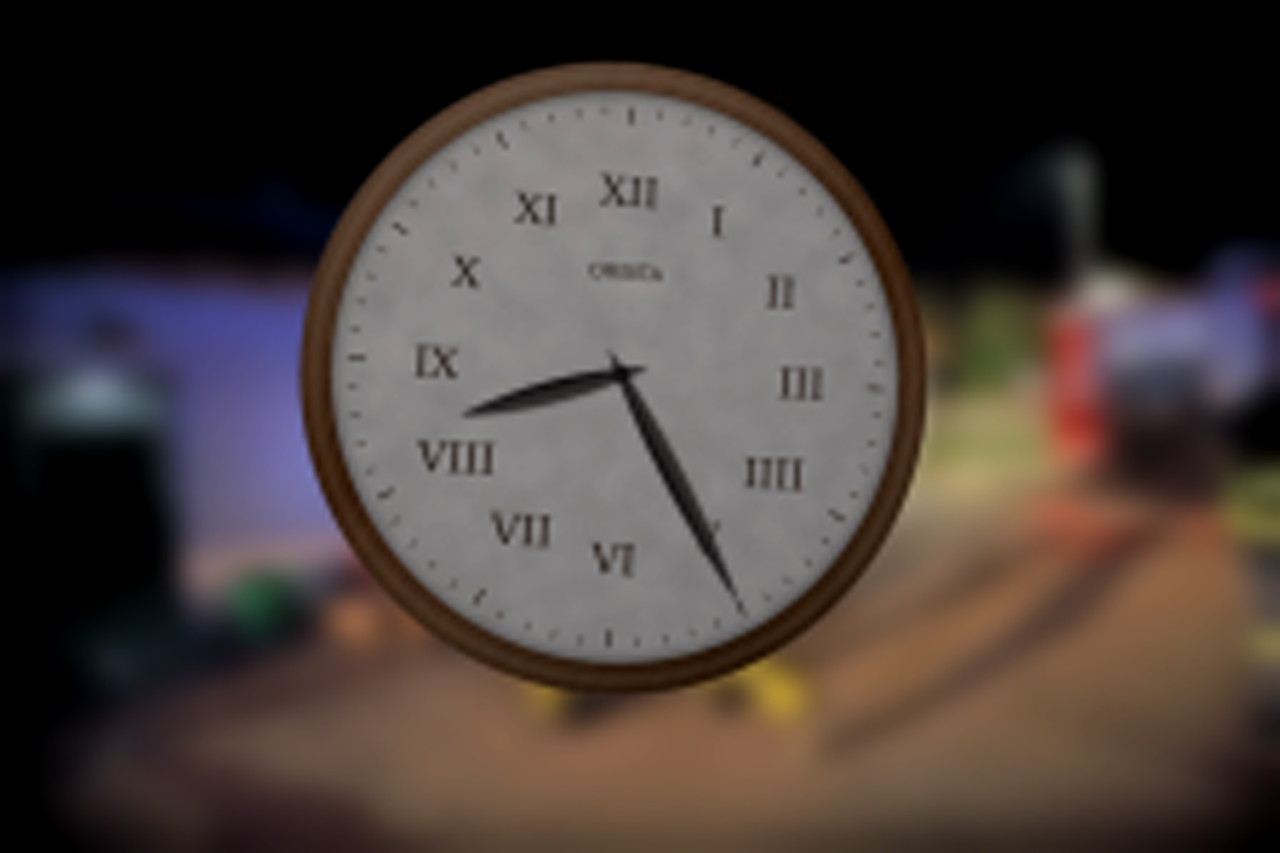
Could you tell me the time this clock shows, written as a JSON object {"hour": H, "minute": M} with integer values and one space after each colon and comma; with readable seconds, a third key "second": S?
{"hour": 8, "minute": 25}
